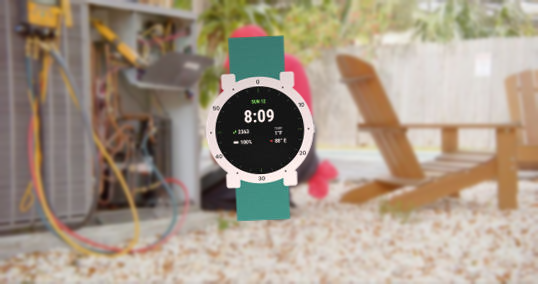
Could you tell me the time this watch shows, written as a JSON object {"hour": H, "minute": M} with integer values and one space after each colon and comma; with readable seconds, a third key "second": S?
{"hour": 8, "minute": 9}
